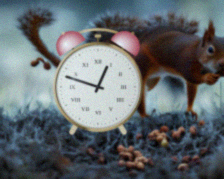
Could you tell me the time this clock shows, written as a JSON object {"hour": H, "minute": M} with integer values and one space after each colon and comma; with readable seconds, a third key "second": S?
{"hour": 12, "minute": 48}
